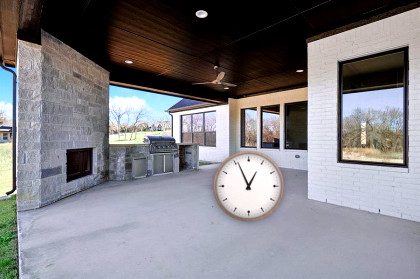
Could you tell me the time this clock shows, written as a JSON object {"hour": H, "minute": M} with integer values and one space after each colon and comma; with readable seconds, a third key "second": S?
{"hour": 12, "minute": 56}
